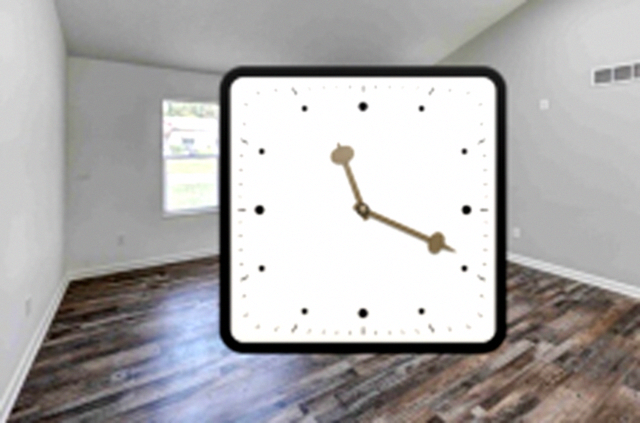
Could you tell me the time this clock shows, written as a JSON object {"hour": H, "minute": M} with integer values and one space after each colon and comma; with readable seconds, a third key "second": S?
{"hour": 11, "minute": 19}
